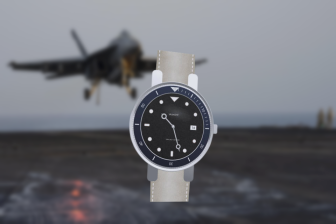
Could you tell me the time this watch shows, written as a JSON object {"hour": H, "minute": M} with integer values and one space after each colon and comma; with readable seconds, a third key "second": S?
{"hour": 10, "minute": 27}
